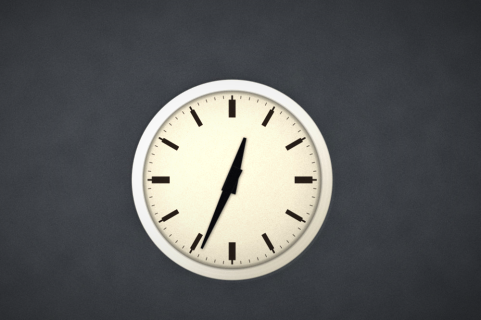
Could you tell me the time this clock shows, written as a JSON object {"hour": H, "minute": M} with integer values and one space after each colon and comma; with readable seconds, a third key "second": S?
{"hour": 12, "minute": 34}
